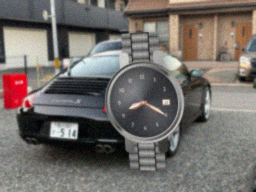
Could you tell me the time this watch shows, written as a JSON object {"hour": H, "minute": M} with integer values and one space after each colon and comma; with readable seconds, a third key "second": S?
{"hour": 8, "minute": 20}
